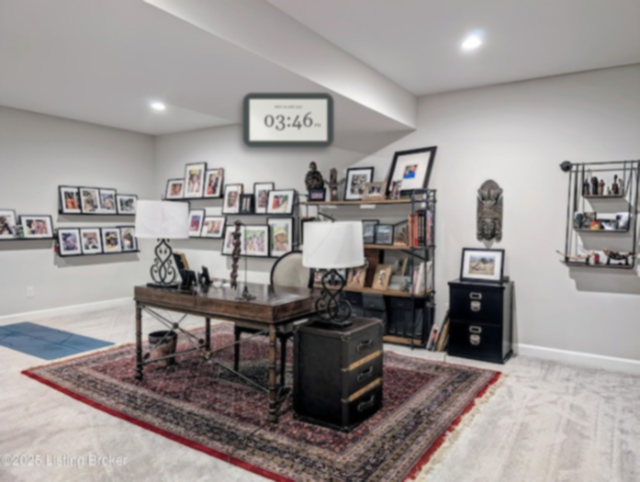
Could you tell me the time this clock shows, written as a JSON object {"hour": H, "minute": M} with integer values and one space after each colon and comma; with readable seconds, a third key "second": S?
{"hour": 3, "minute": 46}
